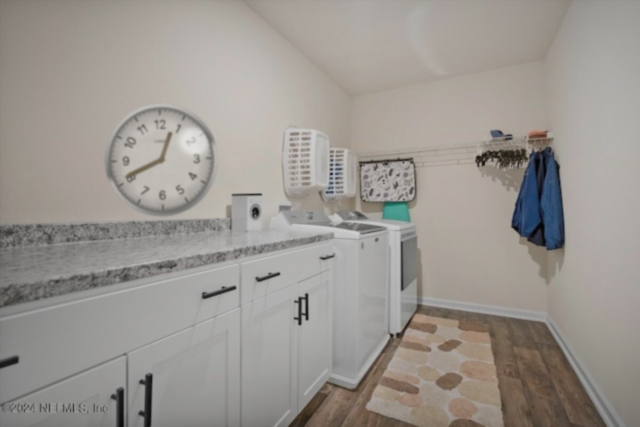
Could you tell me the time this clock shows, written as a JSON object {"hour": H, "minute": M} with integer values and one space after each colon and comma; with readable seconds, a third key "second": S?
{"hour": 12, "minute": 41}
